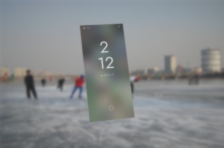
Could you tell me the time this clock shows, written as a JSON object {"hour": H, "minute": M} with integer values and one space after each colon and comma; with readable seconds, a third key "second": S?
{"hour": 2, "minute": 12}
